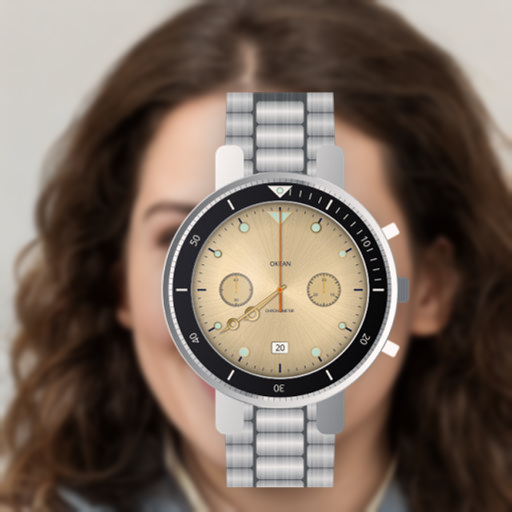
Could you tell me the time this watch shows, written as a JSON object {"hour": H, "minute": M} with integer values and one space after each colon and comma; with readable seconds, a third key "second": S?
{"hour": 7, "minute": 39}
